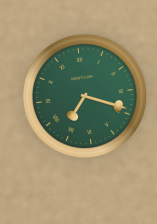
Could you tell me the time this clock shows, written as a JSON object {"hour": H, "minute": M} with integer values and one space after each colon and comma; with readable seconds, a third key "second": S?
{"hour": 7, "minute": 19}
